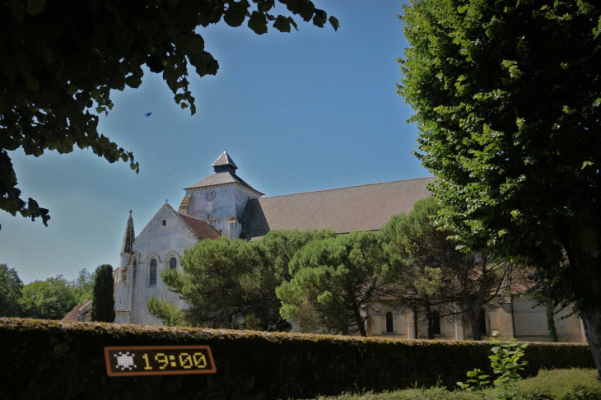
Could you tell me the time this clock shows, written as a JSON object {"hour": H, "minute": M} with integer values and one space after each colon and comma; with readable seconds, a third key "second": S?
{"hour": 19, "minute": 0}
